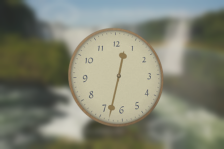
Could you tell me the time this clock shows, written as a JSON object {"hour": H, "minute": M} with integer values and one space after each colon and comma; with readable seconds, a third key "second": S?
{"hour": 12, "minute": 33}
